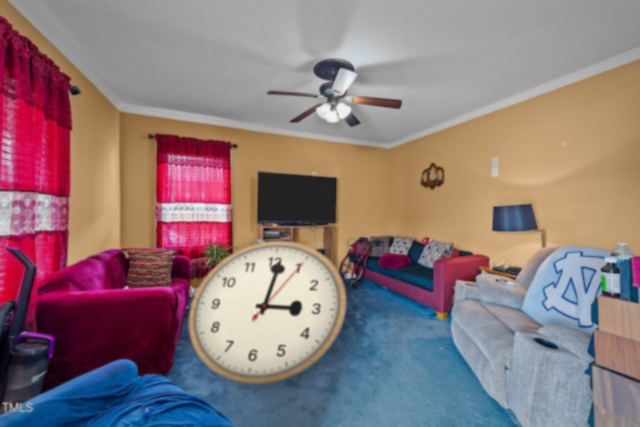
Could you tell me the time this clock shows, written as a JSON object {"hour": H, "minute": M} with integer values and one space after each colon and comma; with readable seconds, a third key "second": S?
{"hour": 3, "minute": 1, "second": 5}
